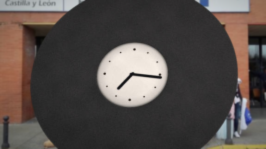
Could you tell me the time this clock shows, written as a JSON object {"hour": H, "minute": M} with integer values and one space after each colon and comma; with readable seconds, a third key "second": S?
{"hour": 7, "minute": 16}
